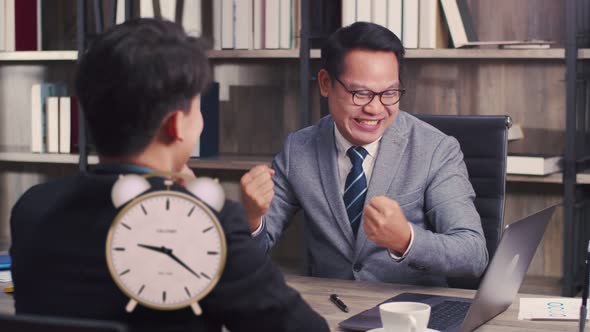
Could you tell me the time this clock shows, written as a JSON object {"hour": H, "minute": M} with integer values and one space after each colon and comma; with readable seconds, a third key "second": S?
{"hour": 9, "minute": 21}
